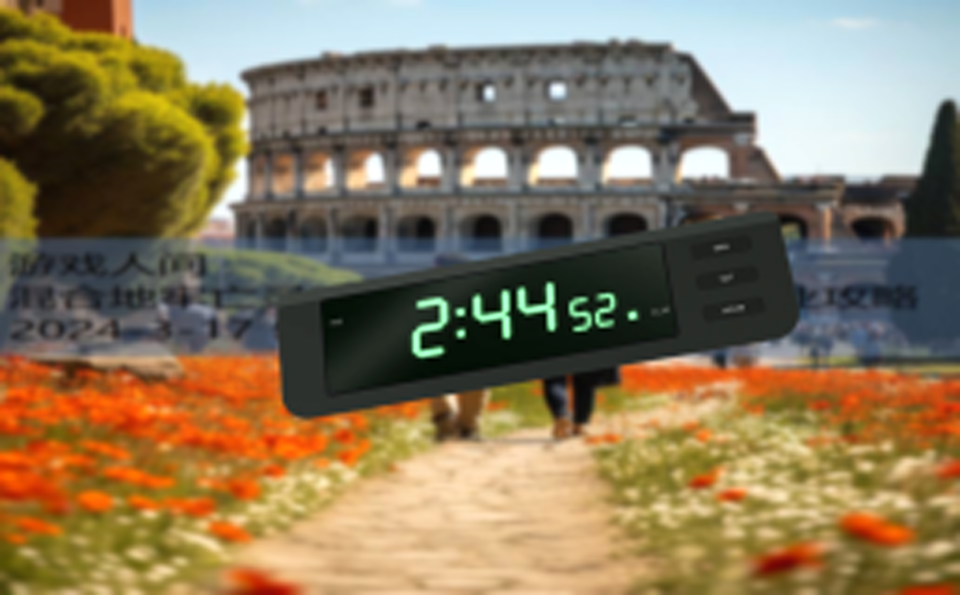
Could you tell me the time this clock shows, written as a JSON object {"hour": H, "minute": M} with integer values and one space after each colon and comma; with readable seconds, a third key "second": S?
{"hour": 2, "minute": 44, "second": 52}
